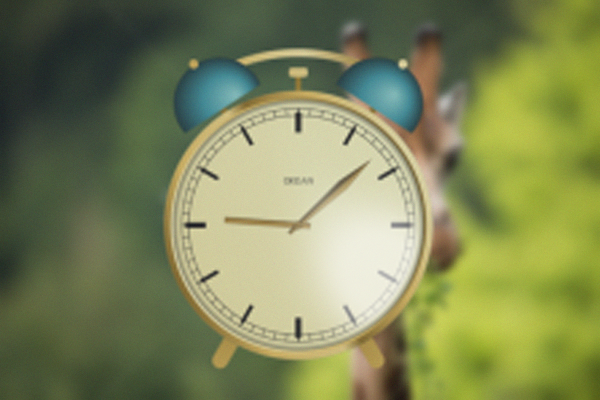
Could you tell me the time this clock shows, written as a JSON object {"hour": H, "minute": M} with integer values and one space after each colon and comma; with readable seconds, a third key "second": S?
{"hour": 9, "minute": 8}
